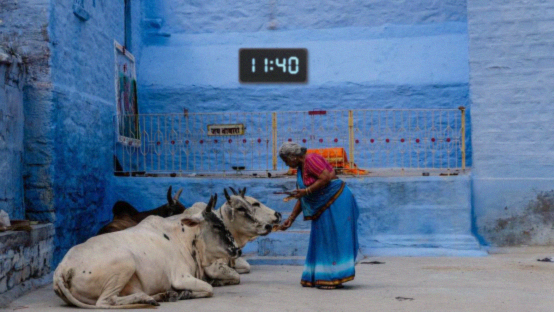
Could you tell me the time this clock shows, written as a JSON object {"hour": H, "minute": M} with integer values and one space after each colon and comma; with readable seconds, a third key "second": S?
{"hour": 11, "minute": 40}
